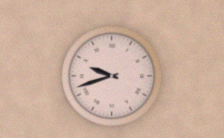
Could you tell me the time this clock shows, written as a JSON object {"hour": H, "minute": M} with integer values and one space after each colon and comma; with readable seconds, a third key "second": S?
{"hour": 9, "minute": 42}
